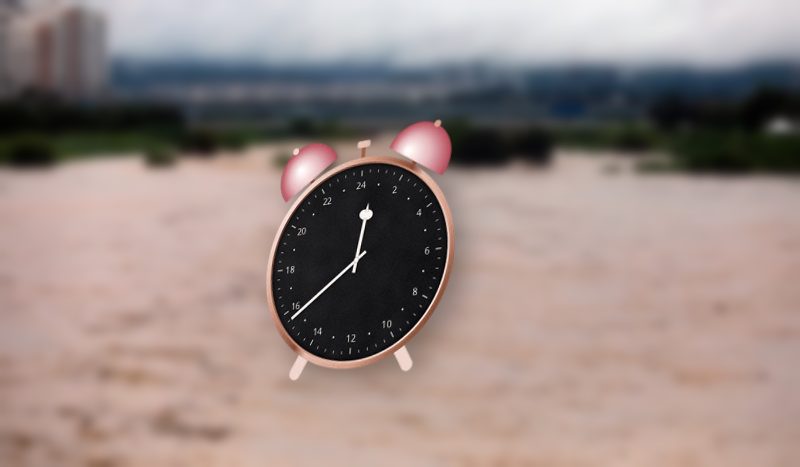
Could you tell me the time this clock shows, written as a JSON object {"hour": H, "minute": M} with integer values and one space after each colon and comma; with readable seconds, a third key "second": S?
{"hour": 0, "minute": 39}
